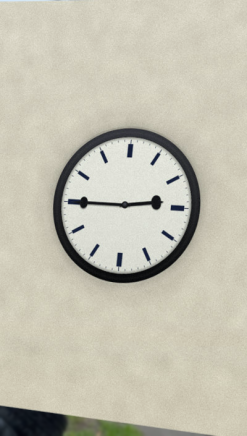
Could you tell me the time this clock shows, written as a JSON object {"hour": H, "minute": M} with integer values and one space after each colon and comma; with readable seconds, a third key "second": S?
{"hour": 2, "minute": 45}
